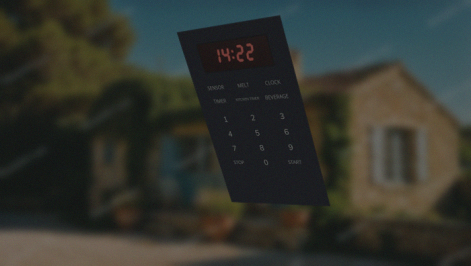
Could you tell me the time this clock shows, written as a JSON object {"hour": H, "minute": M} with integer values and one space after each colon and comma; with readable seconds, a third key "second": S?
{"hour": 14, "minute": 22}
